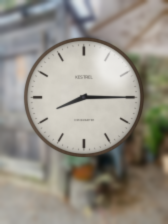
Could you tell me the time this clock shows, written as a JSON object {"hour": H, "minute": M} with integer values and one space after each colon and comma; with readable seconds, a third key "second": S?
{"hour": 8, "minute": 15}
